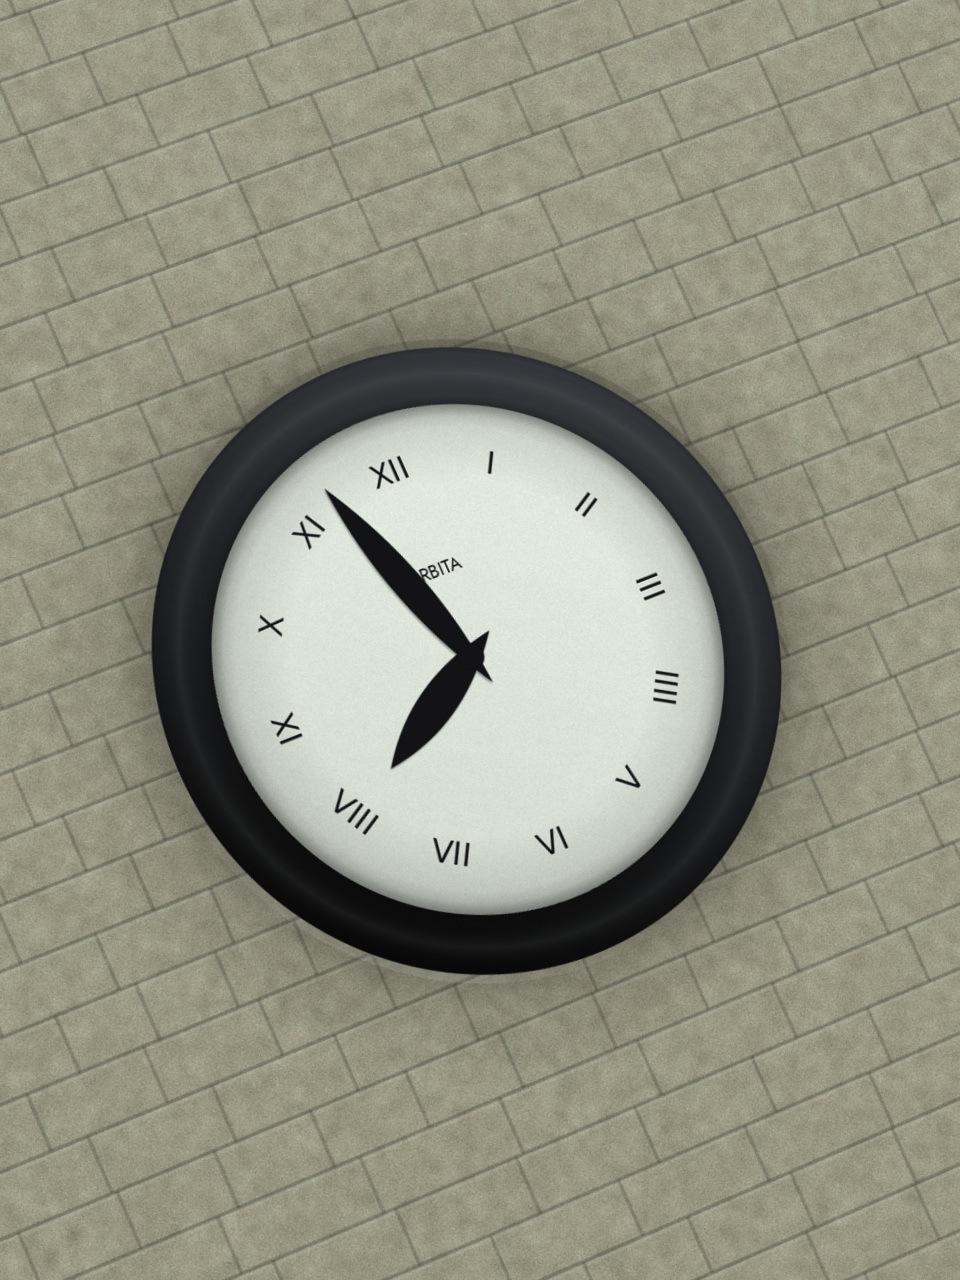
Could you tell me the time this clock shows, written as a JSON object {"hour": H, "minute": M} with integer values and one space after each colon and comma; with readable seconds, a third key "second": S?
{"hour": 7, "minute": 57}
